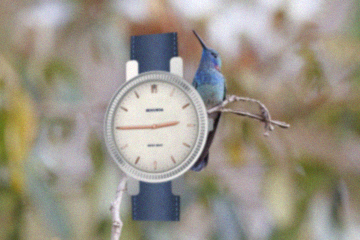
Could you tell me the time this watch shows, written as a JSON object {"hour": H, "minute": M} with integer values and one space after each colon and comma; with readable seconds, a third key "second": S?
{"hour": 2, "minute": 45}
